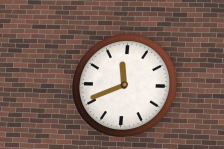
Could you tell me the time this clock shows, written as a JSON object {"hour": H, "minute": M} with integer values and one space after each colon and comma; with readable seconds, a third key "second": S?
{"hour": 11, "minute": 41}
